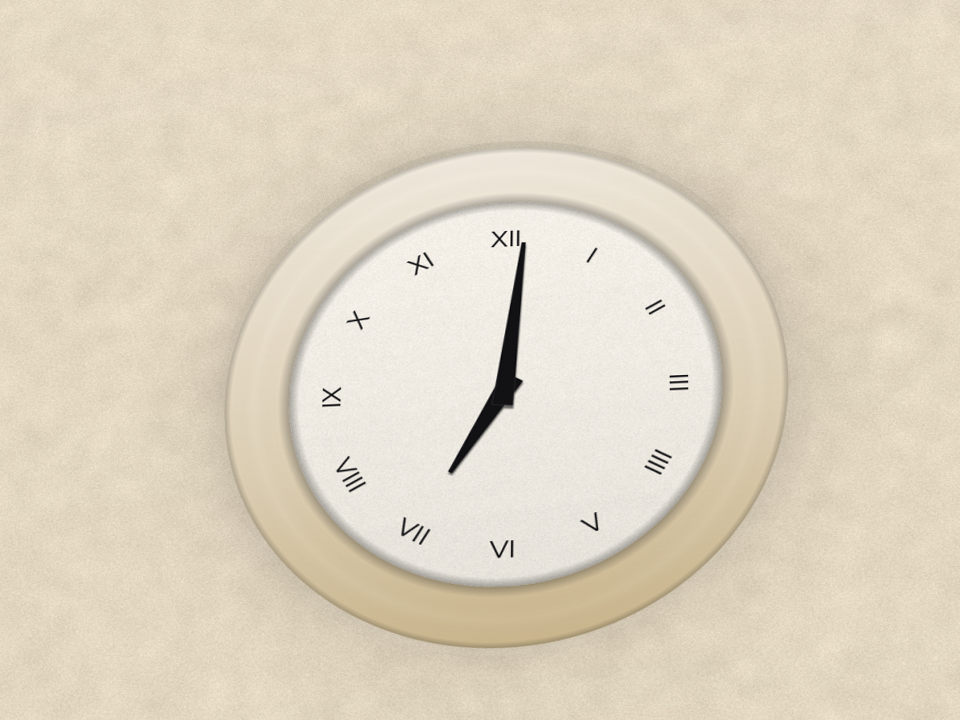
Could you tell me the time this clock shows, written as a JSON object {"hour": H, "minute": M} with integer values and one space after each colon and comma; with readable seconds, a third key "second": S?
{"hour": 7, "minute": 1}
